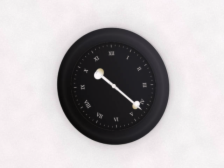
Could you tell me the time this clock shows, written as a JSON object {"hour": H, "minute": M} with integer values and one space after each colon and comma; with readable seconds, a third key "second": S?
{"hour": 10, "minute": 22}
